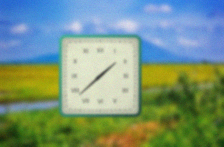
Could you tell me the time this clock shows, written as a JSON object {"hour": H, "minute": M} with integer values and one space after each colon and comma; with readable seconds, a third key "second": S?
{"hour": 1, "minute": 38}
